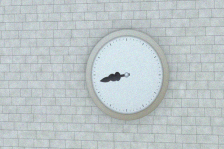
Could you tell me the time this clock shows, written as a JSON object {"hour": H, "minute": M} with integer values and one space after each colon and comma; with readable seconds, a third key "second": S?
{"hour": 8, "minute": 43}
